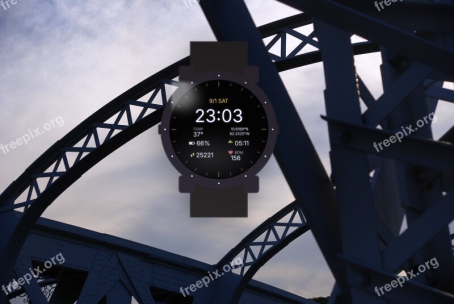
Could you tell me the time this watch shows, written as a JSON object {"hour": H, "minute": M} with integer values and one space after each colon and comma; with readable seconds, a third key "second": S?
{"hour": 23, "minute": 3}
